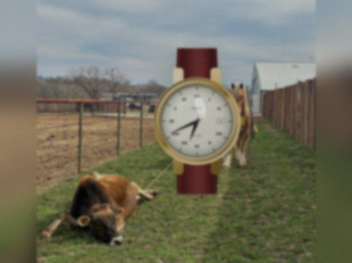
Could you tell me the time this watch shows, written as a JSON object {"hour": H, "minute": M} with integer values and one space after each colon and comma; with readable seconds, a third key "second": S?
{"hour": 6, "minute": 41}
